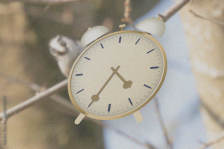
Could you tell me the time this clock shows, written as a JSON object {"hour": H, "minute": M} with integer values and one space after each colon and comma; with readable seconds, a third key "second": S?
{"hour": 4, "minute": 35}
